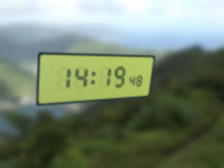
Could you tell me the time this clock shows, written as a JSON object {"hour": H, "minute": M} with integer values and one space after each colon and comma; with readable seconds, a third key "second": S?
{"hour": 14, "minute": 19, "second": 48}
